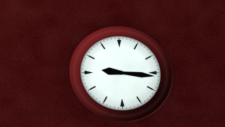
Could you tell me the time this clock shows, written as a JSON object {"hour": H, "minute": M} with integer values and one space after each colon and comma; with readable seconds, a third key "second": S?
{"hour": 9, "minute": 16}
